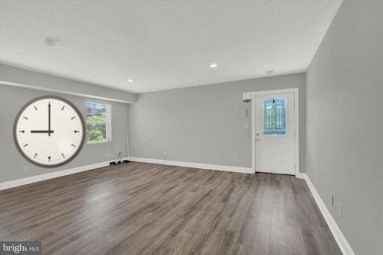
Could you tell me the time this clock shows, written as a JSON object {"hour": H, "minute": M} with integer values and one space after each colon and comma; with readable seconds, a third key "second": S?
{"hour": 9, "minute": 0}
